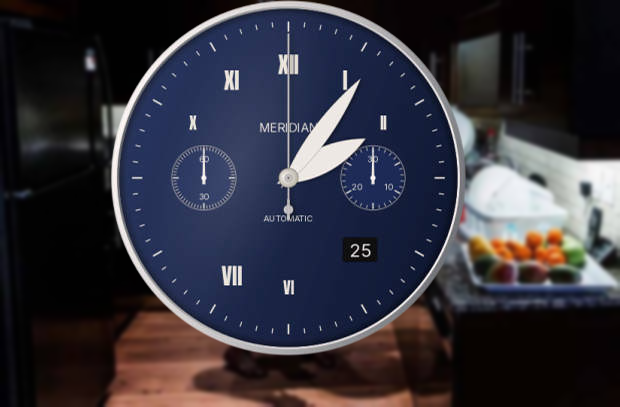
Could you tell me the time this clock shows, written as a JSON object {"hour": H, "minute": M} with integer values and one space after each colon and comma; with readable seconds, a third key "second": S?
{"hour": 2, "minute": 6, "second": 0}
